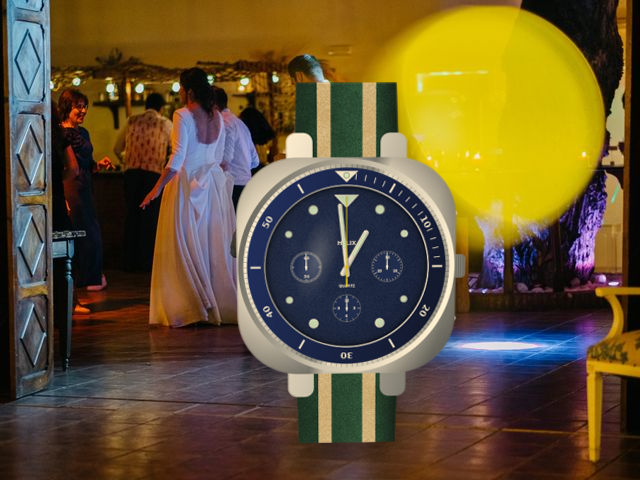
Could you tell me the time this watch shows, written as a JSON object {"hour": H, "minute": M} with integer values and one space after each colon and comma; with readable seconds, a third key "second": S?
{"hour": 12, "minute": 59}
